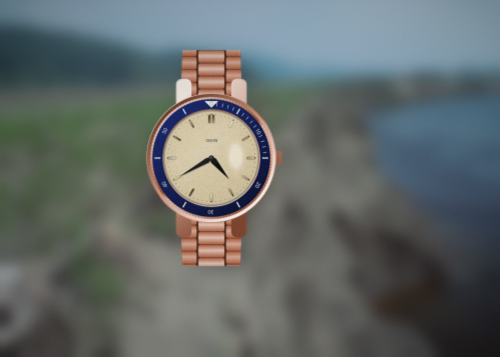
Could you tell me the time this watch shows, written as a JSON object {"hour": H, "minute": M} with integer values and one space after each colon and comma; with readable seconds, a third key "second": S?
{"hour": 4, "minute": 40}
